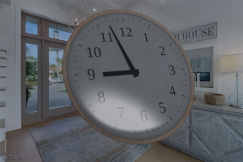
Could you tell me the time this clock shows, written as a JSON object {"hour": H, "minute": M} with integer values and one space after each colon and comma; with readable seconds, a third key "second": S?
{"hour": 8, "minute": 57}
